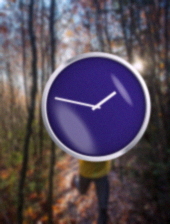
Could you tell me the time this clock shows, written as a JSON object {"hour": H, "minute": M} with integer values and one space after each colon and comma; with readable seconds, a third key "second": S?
{"hour": 1, "minute": 47}
